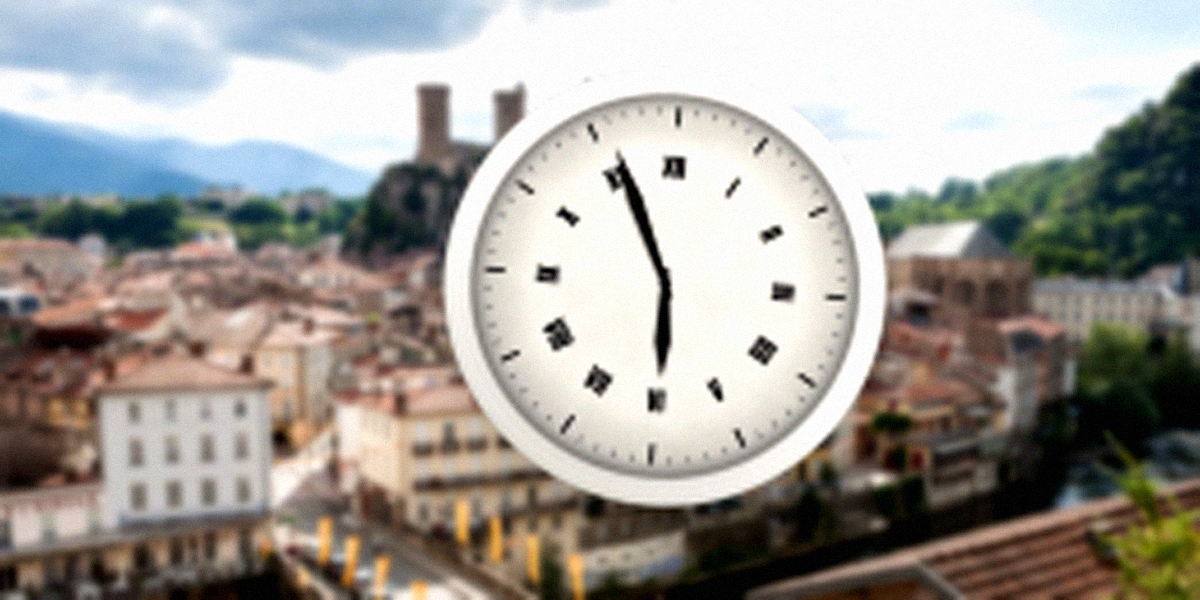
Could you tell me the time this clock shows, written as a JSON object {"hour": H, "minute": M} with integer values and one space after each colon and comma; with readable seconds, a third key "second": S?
{"hour": 5, "minute": 56}
